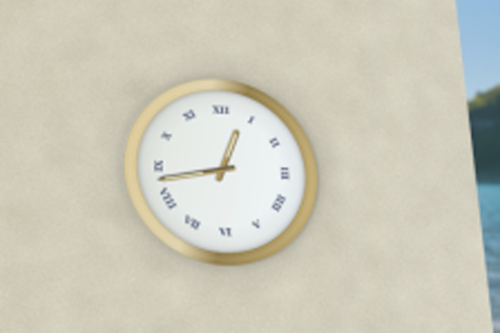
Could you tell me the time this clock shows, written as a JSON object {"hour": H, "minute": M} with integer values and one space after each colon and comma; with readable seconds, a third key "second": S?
{"hour": 12, "minute": 43}
